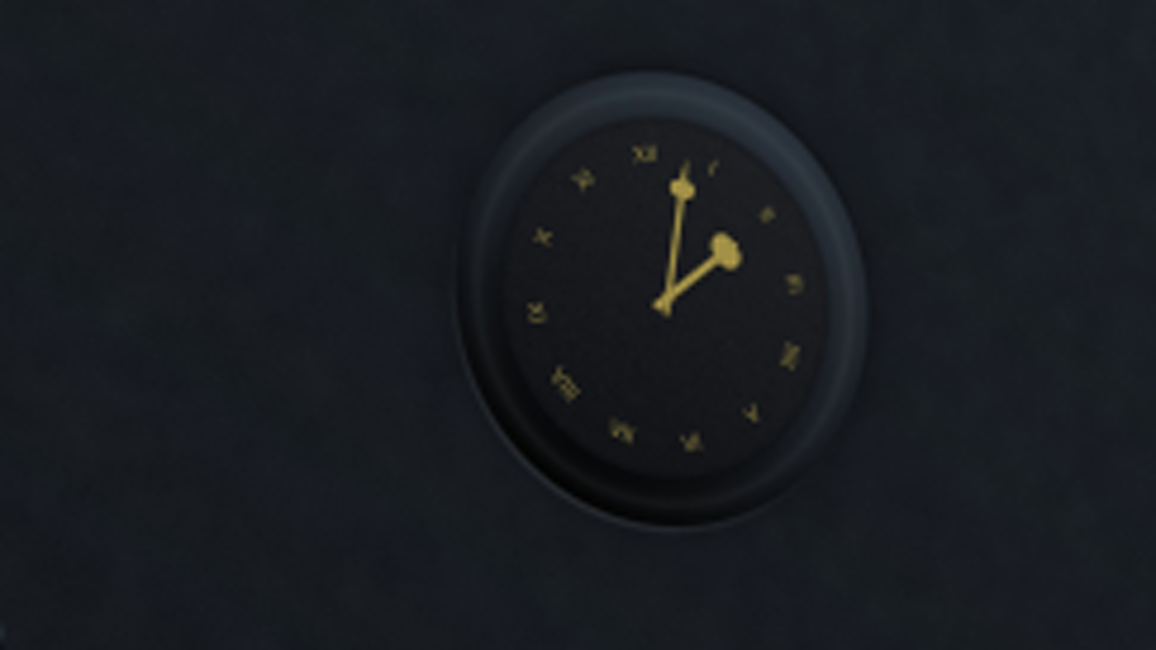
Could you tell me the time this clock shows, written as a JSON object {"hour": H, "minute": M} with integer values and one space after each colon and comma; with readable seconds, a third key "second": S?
{"hour": 2, "minute": 3}
